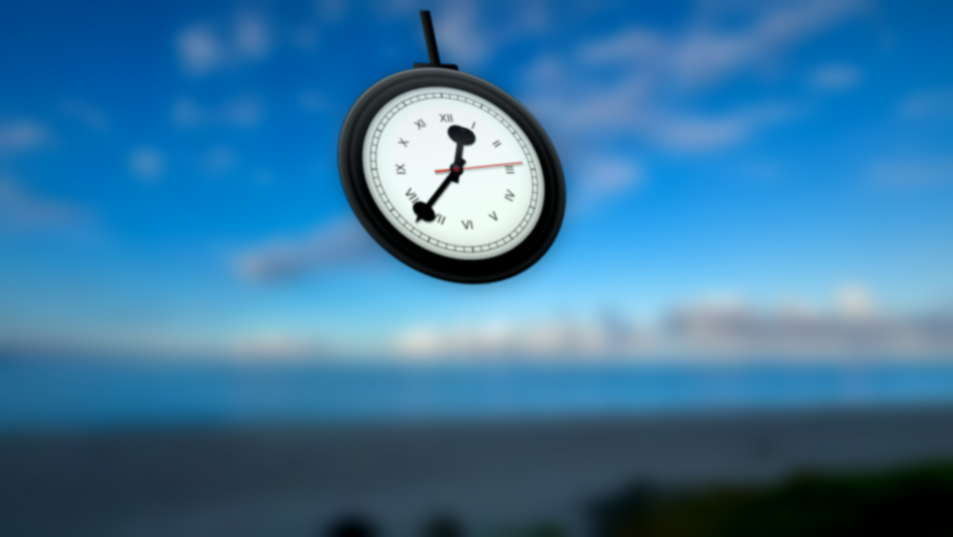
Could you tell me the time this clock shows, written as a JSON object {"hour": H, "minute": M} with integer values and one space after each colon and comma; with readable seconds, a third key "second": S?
{"hour": 12, "minute": 37, "second": 14}
